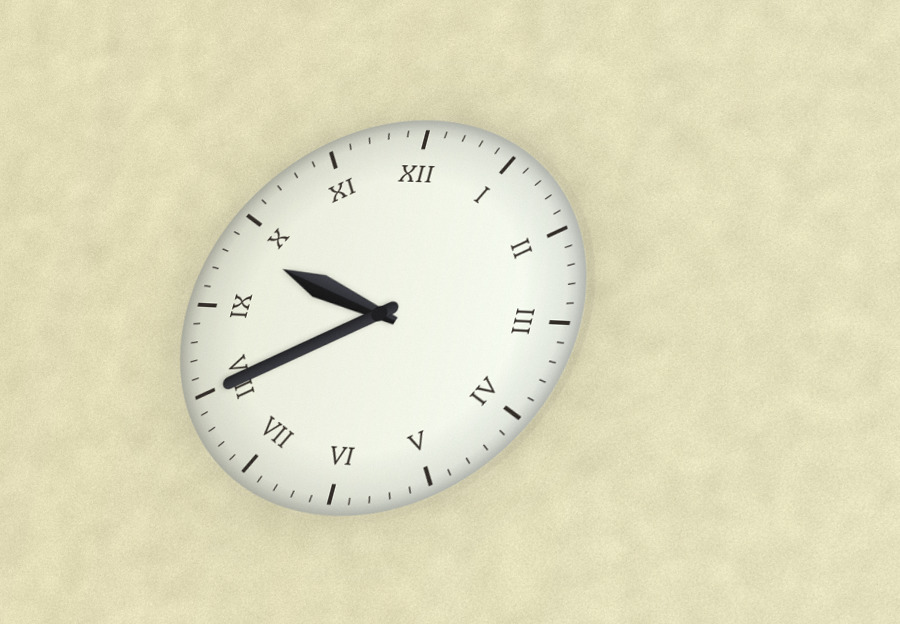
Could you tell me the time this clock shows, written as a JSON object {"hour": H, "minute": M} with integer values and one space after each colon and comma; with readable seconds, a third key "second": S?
{"hour": 9, "minute": 40}
